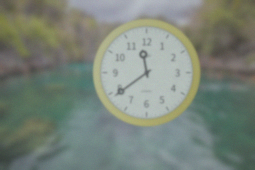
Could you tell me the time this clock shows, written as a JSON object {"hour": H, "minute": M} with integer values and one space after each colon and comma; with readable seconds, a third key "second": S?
{"hour": 11, "minute": 39}
